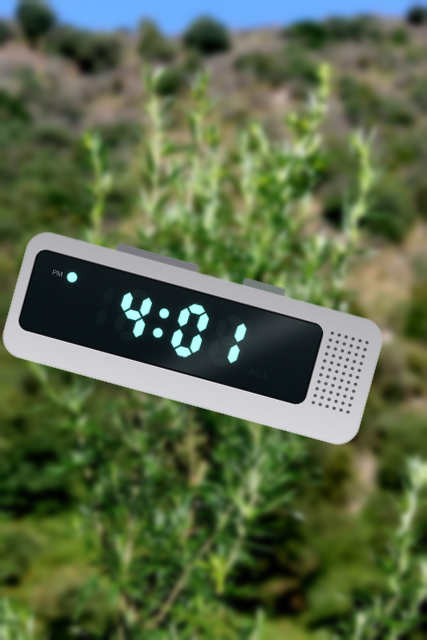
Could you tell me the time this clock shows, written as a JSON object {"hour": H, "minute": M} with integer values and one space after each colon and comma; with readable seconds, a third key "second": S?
{"hour": 4, "minute": 1}
